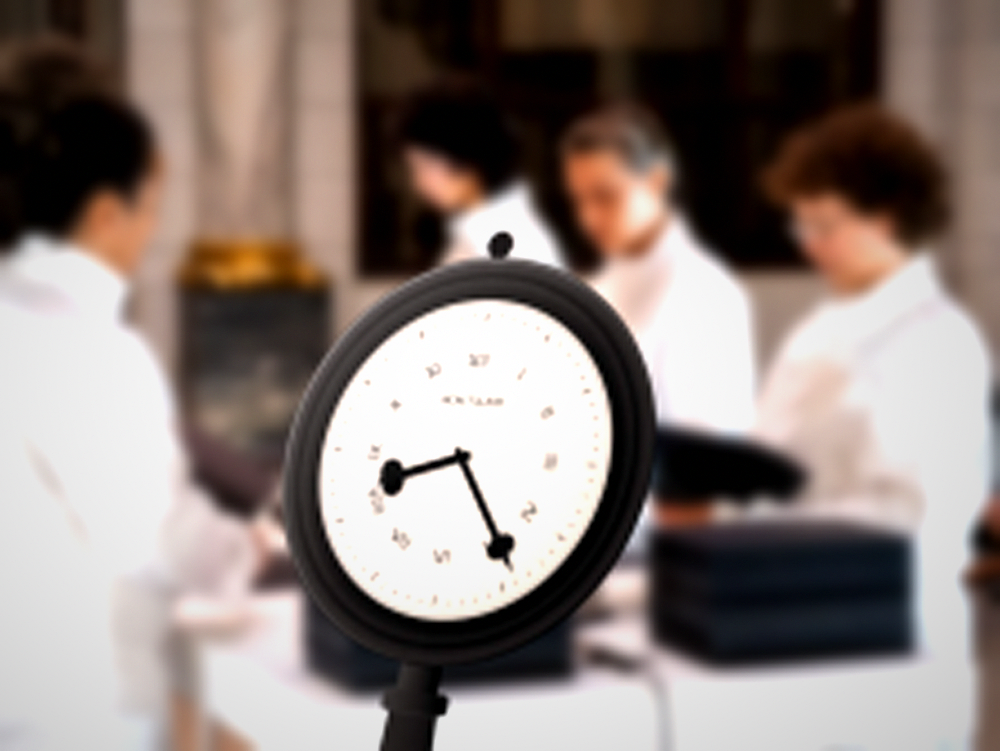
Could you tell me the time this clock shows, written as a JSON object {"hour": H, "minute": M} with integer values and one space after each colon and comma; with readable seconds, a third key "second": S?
{"hour": 8, "minute": 24}
